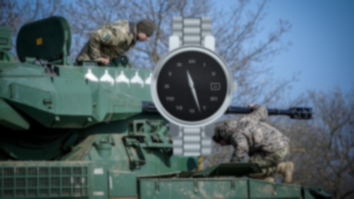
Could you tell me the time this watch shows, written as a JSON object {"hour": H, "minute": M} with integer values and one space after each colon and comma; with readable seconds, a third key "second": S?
{"hour": 11, "minute": 27}
